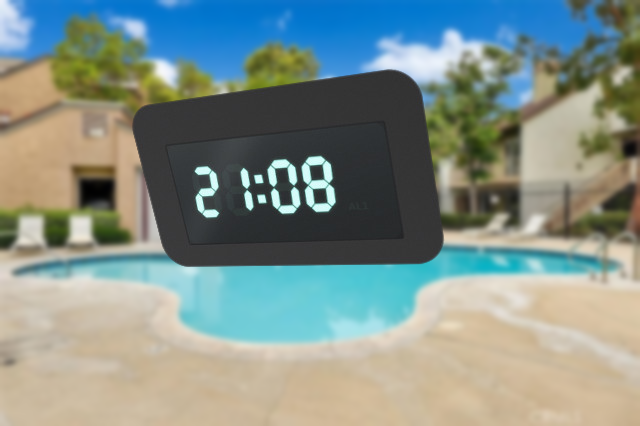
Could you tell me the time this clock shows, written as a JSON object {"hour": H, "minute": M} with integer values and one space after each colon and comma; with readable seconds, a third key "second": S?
{"hour": 21, "minute": 8}
